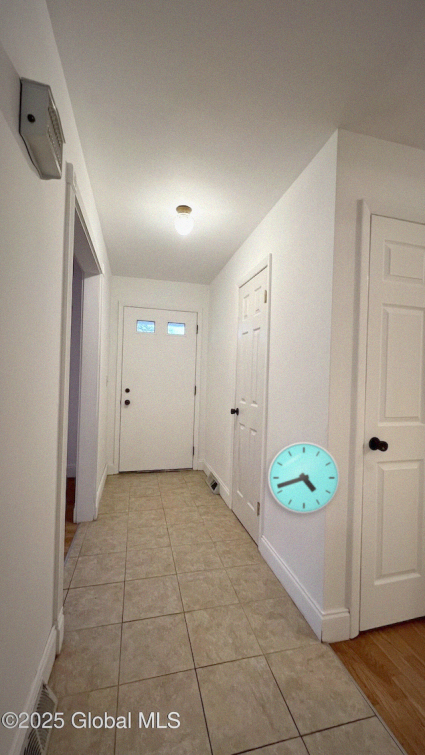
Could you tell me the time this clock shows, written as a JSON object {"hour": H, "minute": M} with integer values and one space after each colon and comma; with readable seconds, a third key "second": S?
{"hour": 4, "minute": 42}
